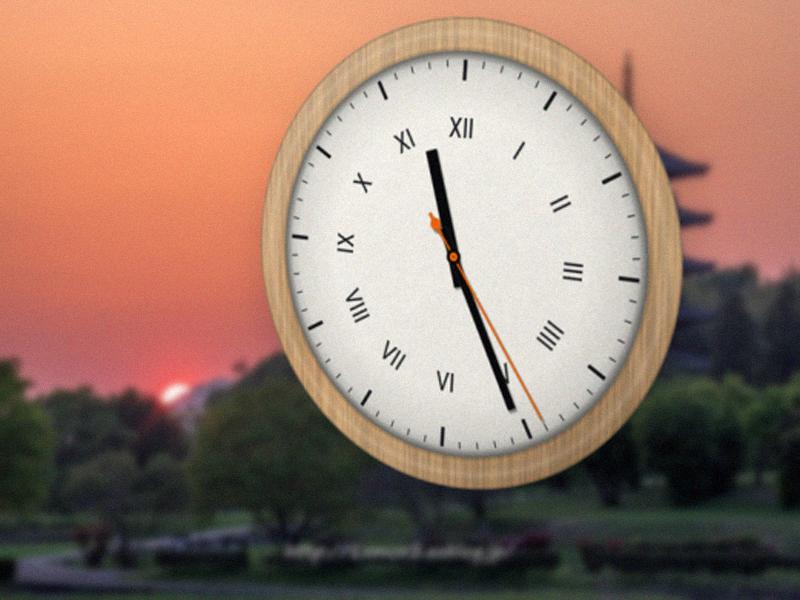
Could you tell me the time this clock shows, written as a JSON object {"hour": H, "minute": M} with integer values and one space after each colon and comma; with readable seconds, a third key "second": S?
{"hour": 11, "minute": 25, "second": 24}
